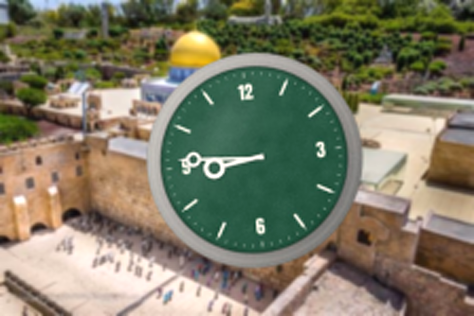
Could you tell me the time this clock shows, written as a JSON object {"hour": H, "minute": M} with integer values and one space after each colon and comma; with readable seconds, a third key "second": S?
{"hour": 8, "minute": 46}
